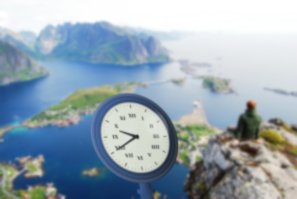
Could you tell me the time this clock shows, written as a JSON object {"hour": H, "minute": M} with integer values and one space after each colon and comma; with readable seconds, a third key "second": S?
{"hour": 9, "minute": 40}
